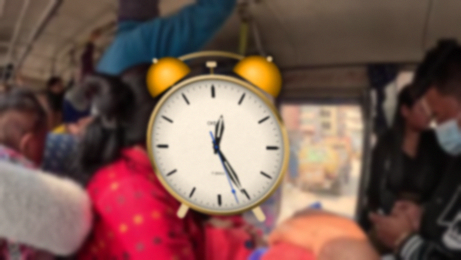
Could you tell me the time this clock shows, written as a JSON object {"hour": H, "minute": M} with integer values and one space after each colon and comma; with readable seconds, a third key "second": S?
{"hour": 12, "minute": 25, "second": 27}
